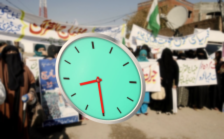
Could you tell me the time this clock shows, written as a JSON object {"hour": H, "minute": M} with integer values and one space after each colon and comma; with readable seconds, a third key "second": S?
{"hour": 8, "minute": 30}
